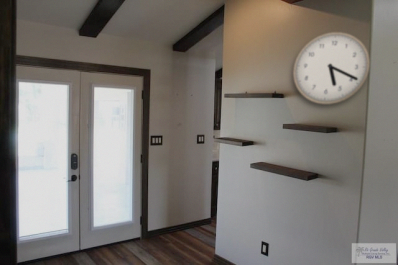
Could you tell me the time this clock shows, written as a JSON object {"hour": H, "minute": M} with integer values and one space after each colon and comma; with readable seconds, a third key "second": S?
{"hour": 5, "minute": 19}
